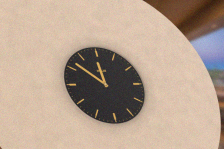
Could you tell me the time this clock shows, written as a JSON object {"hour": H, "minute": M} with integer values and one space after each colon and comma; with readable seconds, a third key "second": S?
{"hour": 11, "minute": 52}
